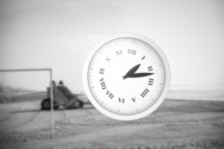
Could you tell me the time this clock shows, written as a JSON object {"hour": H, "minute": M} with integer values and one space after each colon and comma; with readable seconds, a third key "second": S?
{"hour": 1, "minute": 12}
